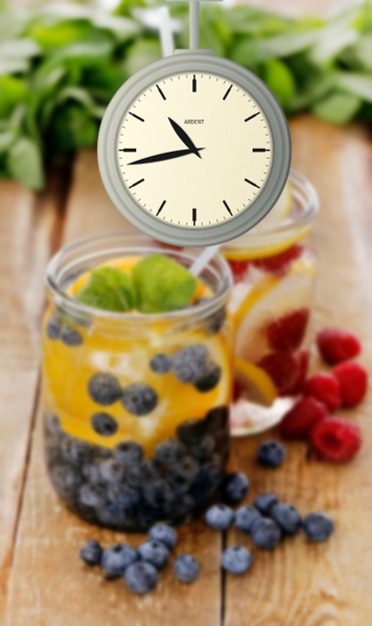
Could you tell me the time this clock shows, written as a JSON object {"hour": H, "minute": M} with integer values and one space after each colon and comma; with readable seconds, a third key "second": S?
{"hour": 10, "minute": 43}
